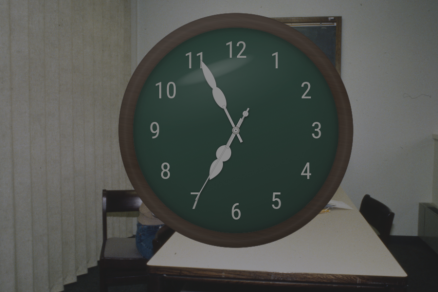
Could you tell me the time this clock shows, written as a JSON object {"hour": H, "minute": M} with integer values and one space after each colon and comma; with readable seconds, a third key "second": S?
{"hour": 6, "minute": 55, "second": 35}
